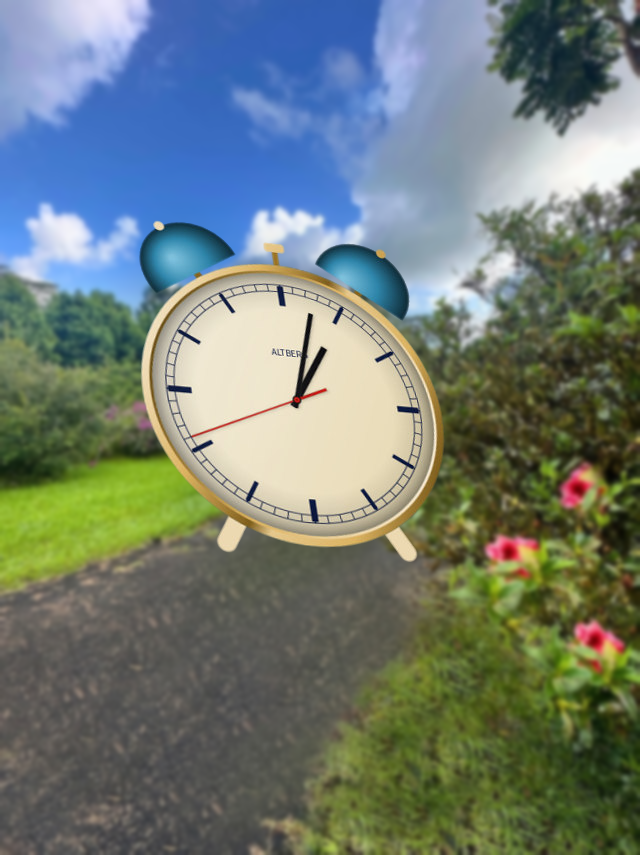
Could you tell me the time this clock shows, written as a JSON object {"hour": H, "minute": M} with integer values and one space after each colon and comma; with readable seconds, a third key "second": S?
{"hour": 1, "minute": 2, "second": 41}
